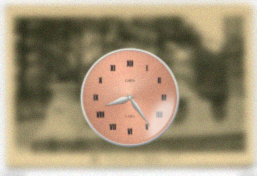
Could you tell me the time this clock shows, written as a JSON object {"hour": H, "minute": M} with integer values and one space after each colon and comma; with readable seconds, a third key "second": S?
{"hour": 8, "minute": 24}
